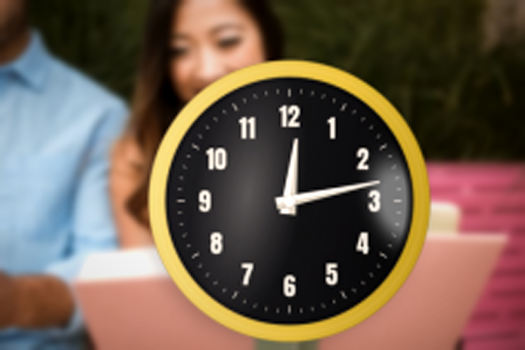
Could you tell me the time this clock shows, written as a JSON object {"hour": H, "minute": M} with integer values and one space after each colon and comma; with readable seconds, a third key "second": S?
{"hour": 12, "minute": 13}
